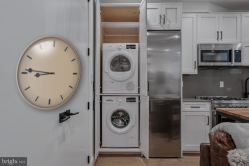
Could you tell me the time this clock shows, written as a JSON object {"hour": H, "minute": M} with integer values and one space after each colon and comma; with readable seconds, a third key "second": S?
{"hour": 8, "minute": 46}
